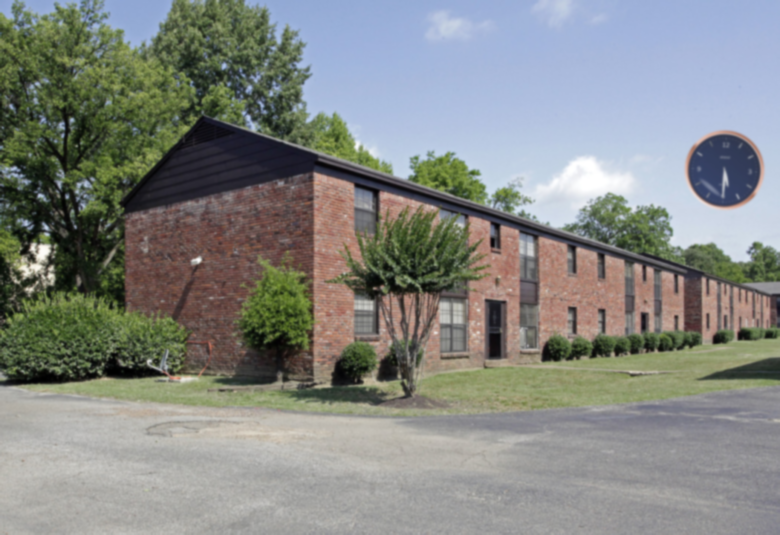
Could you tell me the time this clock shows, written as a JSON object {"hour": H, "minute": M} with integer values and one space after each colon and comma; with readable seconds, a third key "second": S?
{"hour": 5, "minute": 30}
